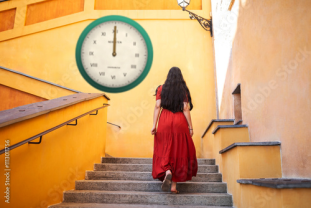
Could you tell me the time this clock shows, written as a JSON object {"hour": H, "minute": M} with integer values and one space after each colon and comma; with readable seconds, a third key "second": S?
{"hour": 12, "minute": 0}
